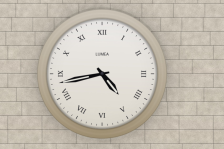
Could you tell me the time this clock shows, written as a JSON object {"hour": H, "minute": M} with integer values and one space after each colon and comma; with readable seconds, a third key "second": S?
{"hour": 4, "minute": 43}
